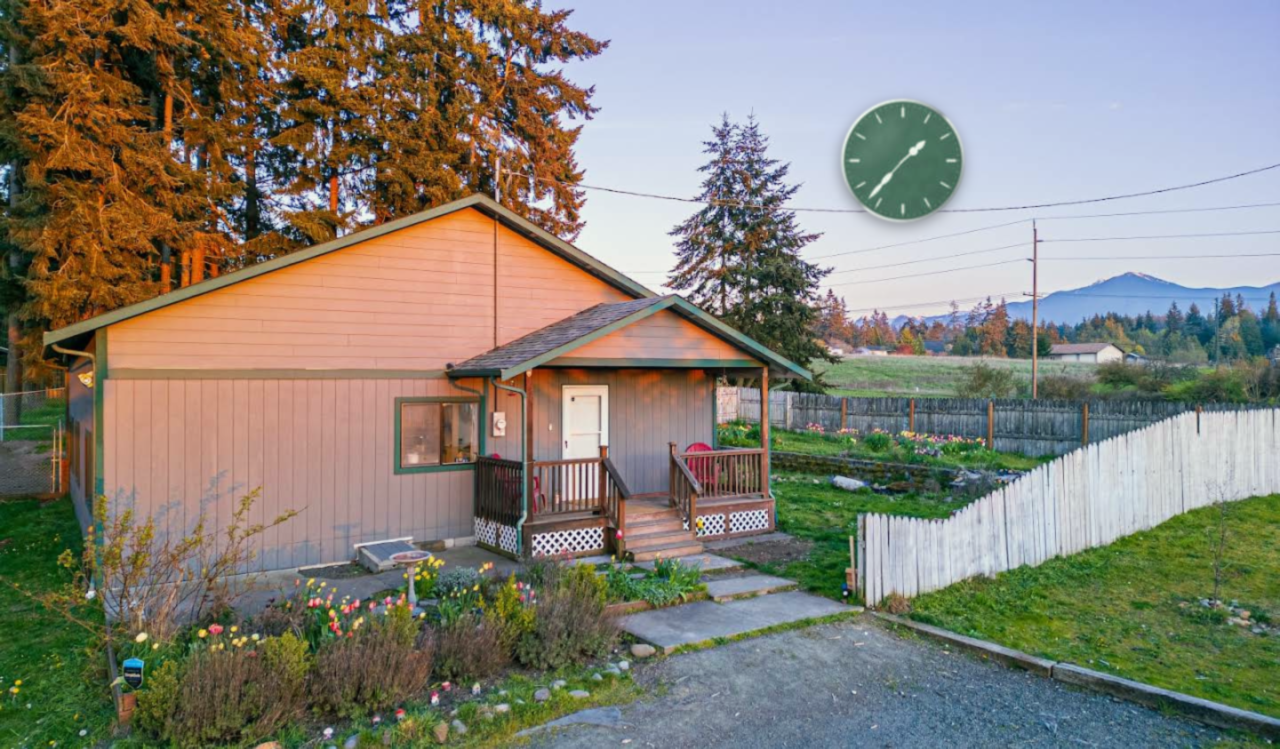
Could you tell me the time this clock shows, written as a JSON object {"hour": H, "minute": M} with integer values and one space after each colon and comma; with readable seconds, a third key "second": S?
{"hour": 1, "minute": 37}
